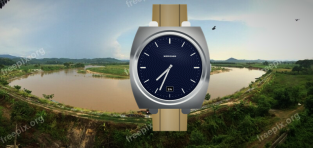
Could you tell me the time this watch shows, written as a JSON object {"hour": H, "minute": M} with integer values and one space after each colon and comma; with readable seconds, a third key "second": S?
{"hour": 7, "minute": 34}
